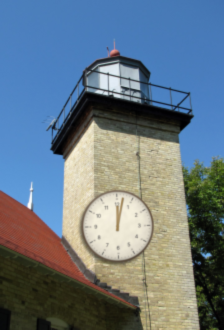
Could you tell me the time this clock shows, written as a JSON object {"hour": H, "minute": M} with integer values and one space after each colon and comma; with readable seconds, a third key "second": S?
{"hour": 12, "minute": 2}
